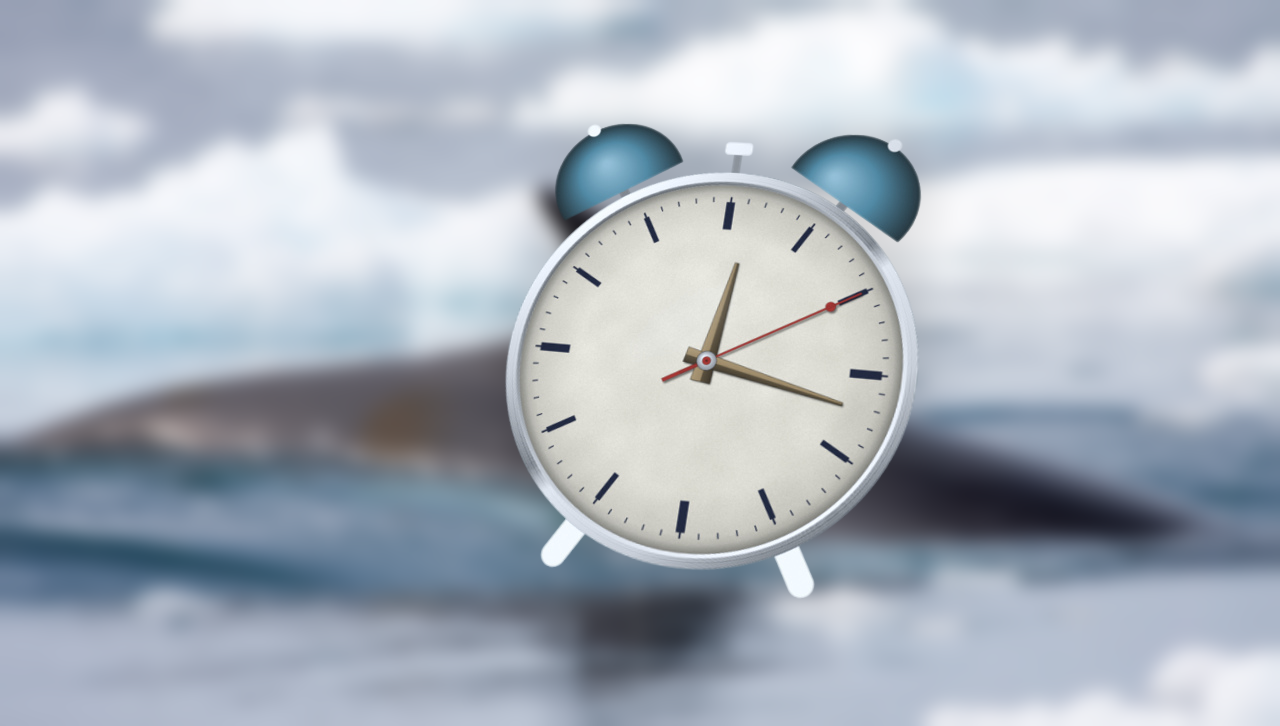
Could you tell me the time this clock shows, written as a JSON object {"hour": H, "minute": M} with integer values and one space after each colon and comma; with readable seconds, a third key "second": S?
{"hour": 12, "minute": 17, "second": 10}
